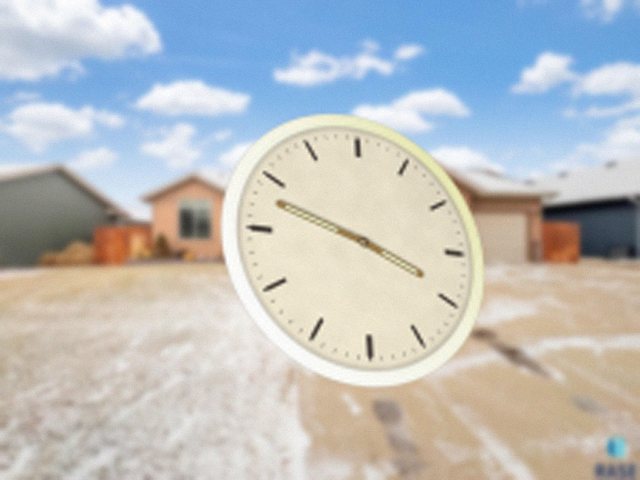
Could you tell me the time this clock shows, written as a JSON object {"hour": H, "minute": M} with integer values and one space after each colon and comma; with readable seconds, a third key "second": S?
{"hour": 3, "minute": 48}
